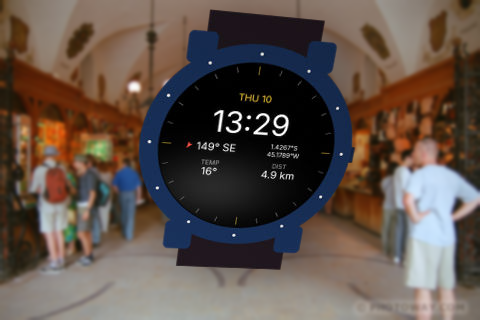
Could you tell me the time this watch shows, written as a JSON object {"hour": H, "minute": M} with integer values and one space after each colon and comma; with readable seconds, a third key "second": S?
{"hour": 13, "minute": 29}
